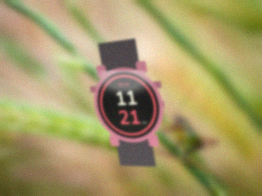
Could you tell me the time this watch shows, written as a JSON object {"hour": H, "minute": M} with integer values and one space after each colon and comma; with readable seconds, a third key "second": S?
{"hour": 11, "minute": 21}
